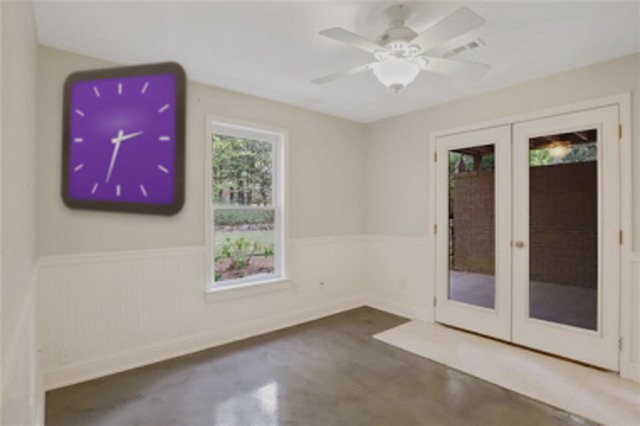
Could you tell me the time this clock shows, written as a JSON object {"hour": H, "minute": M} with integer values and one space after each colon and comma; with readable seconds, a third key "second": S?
{"hour": 2, "minute": 33}
